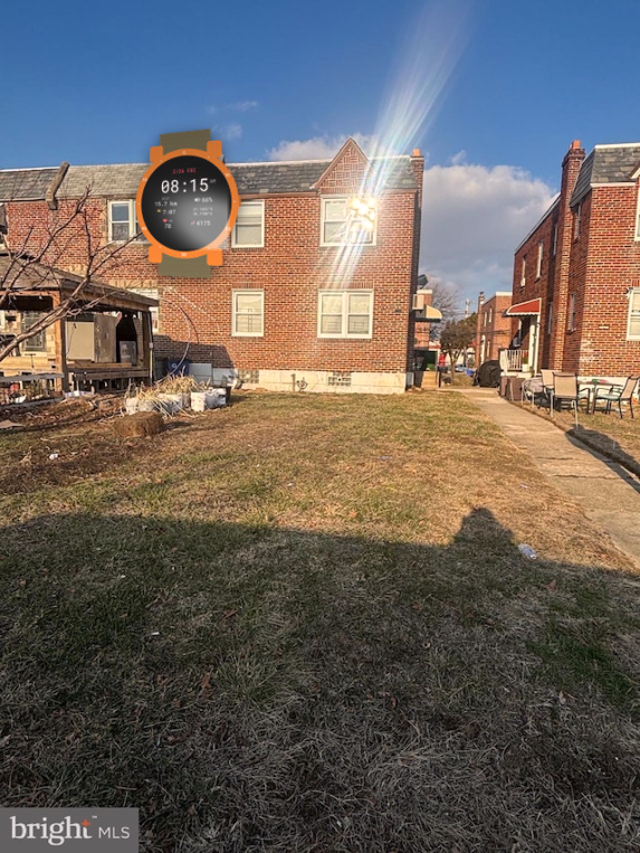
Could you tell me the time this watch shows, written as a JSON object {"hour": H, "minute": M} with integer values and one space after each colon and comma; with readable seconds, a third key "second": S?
{"hour": 8, "minute": 15}
